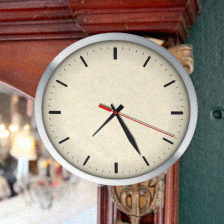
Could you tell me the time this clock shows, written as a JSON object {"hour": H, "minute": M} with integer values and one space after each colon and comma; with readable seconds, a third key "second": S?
{"hour": 7, "minute": 25, "second": 19}
